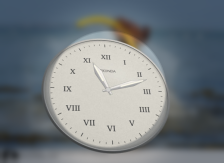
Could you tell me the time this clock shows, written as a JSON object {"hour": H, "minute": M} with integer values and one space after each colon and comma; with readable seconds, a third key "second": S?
{"hour": 11, "minute": 12}
